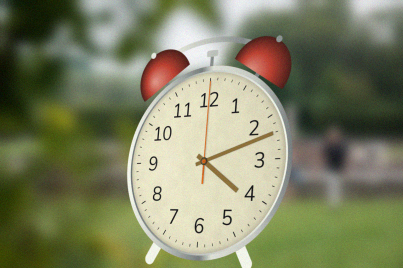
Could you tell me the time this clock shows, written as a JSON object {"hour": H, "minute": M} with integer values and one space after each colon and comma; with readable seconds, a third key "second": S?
{"hour": 4, "minute": 12, "second": 0}
